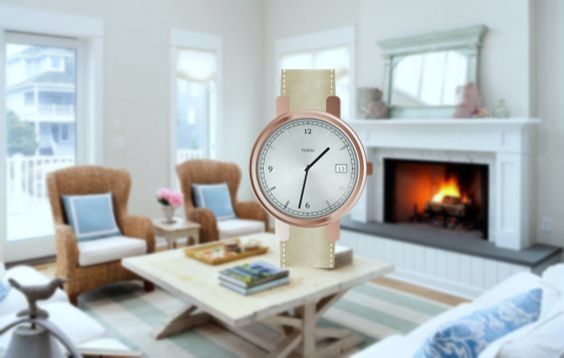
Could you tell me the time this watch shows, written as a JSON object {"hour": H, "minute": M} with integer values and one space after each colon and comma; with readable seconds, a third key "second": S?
{"hour": 1, "minute": 32}
